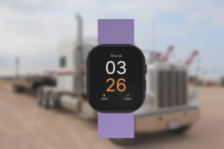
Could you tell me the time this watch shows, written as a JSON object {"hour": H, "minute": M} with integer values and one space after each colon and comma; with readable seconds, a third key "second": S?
{"hour": 3, "minute": 26}
